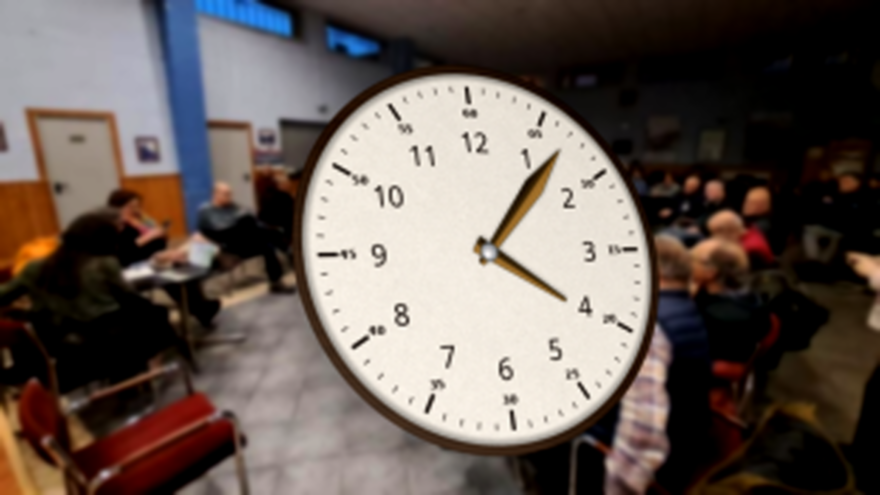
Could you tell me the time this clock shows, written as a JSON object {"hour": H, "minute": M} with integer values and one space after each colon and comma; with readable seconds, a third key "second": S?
{"hour": 4, "minute": 7}
